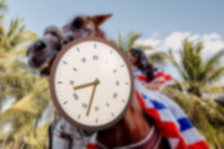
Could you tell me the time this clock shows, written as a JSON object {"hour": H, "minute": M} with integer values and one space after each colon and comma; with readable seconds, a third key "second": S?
{"hour": 8, "minute": 33}
